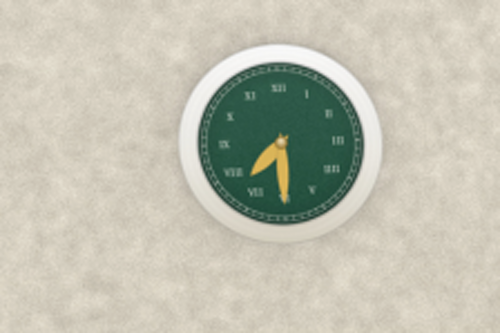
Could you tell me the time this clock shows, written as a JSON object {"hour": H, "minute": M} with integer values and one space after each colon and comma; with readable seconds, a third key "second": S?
{"hour": 7, "minute": 30}
